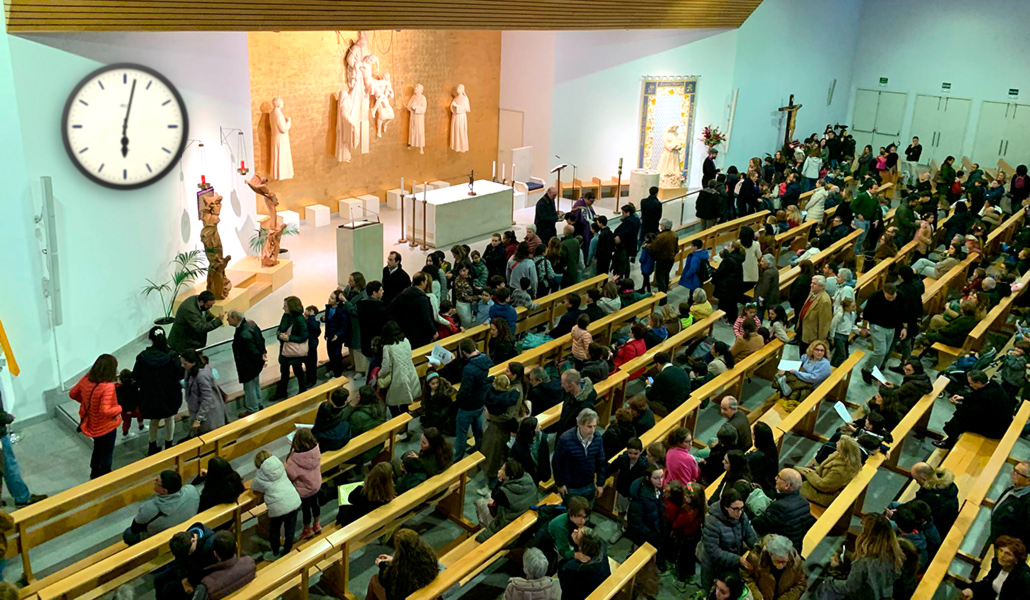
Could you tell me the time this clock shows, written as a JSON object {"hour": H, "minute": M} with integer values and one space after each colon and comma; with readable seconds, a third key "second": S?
{"hour": 6, "minute": 2}
